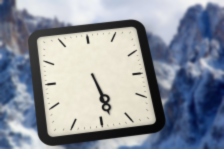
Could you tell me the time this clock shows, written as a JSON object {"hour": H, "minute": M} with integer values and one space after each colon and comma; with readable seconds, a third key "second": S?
{"hour": 5, "minute": 28}
